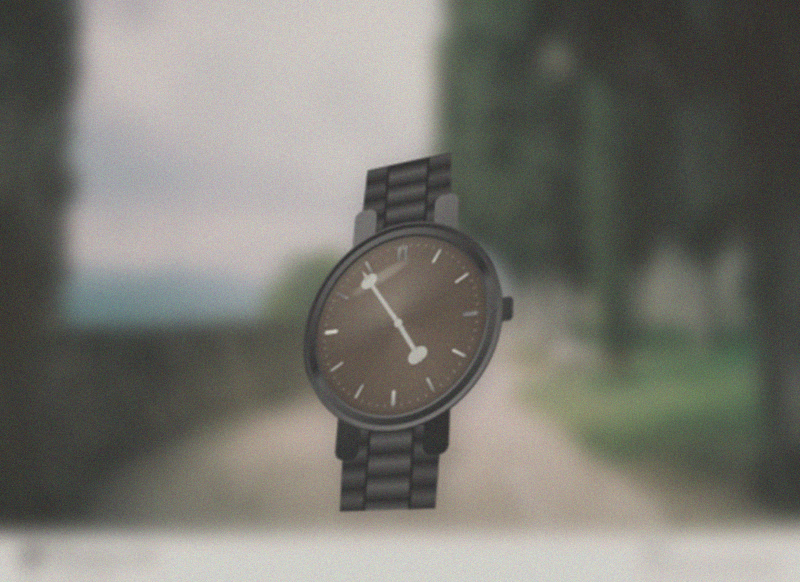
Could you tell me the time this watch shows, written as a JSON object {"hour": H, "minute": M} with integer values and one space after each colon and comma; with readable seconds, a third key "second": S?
{"hour": 4, "minute": 54}
